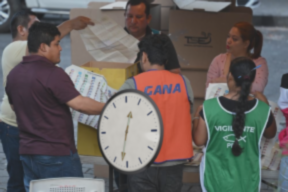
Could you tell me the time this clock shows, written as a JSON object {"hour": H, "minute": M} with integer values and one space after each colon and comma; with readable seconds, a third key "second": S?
{"hour": 12, "minute": 32}
